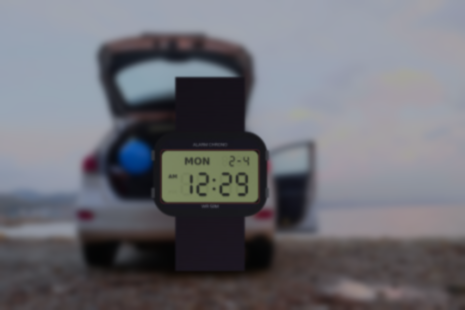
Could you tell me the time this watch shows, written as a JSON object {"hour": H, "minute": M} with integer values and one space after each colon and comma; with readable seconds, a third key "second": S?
{"hour": 12, "minute": 29}
